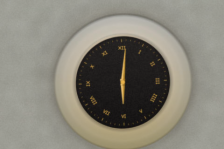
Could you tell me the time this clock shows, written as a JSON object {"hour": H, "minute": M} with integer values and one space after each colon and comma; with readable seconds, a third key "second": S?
{"hour": 6, "minute": 1}
